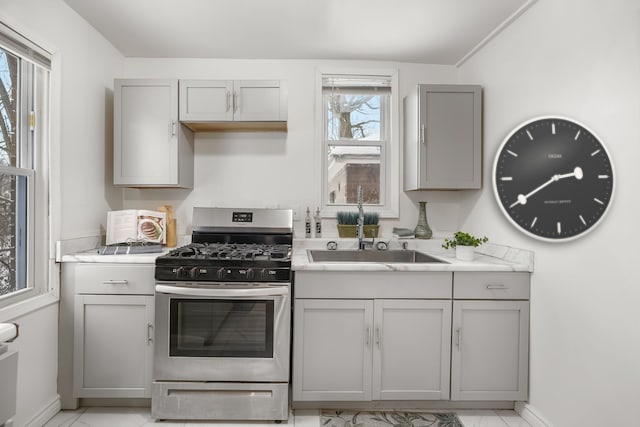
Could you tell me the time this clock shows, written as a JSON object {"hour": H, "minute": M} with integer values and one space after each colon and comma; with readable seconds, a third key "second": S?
{"hour": 2, "minute": 40}
